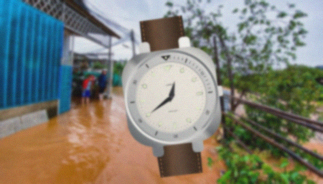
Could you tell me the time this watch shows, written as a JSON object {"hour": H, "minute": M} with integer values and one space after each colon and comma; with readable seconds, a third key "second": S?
{"hour": 12, "minute": 40}
